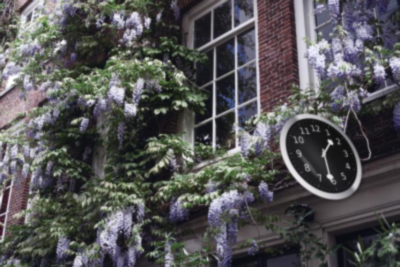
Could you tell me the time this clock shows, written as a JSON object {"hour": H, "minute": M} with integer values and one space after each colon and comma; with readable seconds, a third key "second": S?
{"hour": 1, "minute": 31}
